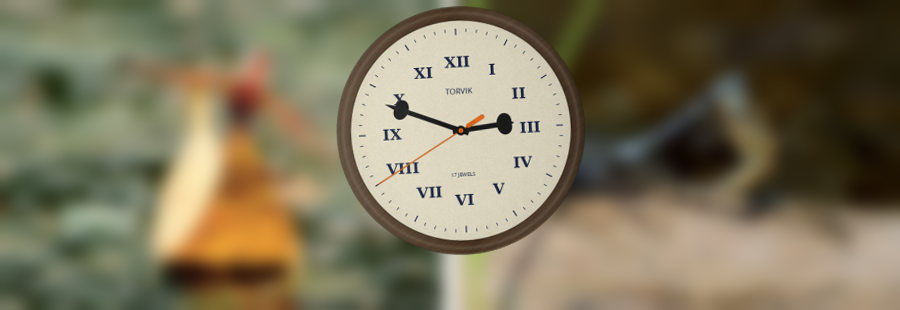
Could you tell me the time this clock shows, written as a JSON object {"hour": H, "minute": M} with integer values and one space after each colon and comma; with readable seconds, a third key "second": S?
{"hour": 2, "minute": 48, "second": 40}
